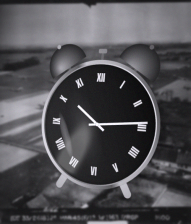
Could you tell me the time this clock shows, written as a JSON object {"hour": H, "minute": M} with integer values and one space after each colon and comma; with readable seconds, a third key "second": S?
{"hour": 10, "minute": 14}
